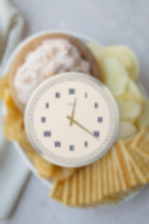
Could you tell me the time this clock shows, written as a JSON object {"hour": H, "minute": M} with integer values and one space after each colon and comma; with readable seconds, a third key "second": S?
{"hour": 12, "minute": 21}
